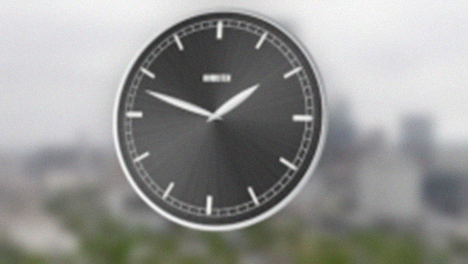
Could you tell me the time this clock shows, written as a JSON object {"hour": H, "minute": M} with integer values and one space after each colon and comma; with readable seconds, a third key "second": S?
{"hour": 1, "minute": 48}
